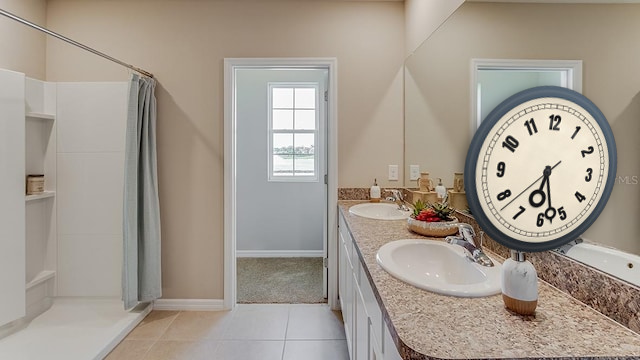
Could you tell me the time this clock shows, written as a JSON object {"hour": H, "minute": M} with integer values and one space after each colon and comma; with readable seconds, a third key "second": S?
{"hour": 6, "minute": 27, "second": 38}
